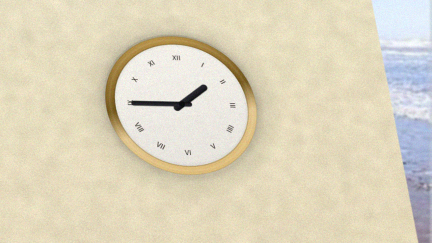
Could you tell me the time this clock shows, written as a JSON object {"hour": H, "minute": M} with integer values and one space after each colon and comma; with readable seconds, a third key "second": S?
{"hour": 1, "minute": 45}
